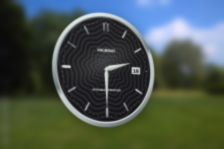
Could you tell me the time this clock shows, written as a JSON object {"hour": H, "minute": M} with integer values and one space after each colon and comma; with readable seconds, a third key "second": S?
{"hour": 2, "minute": 30}
